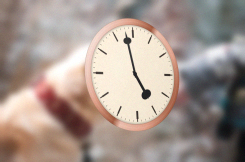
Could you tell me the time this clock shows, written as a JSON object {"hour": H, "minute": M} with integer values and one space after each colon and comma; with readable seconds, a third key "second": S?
{"hour": 4, "minute": 58}
